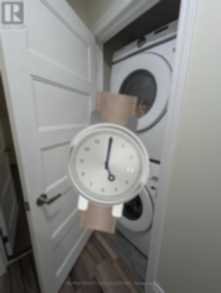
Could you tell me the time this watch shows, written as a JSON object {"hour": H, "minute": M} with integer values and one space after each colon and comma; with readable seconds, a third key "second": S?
{"hour": 5, "minute": 0}
